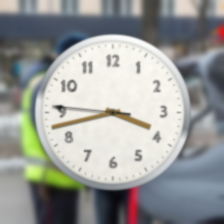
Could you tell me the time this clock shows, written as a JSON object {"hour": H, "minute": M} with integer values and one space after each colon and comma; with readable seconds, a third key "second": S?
{"hour": 3, "minute": 42, "second": 46}
